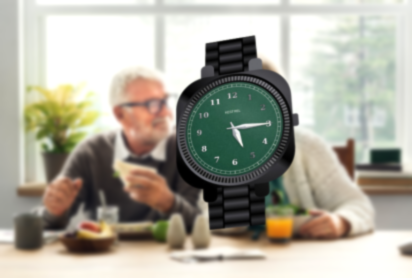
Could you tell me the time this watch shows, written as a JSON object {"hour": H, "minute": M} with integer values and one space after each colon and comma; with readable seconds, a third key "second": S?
{"hour": 5, "minute": 15}
